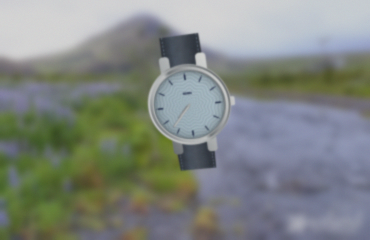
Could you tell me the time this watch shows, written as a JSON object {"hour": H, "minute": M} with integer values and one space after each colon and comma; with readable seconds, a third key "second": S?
{"hour": 7, "minute": 37}
